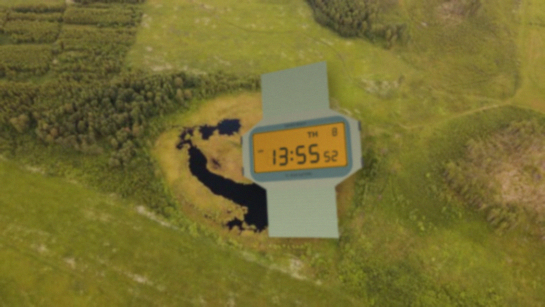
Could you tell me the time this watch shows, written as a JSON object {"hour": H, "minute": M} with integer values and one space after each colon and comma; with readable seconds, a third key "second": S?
{"hour": 13, "minute": 55}
